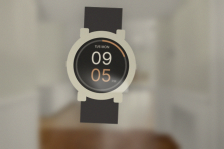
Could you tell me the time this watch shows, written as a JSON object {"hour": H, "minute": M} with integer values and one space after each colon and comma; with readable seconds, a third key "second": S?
{"hour": 9, "minute": 5}
